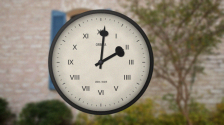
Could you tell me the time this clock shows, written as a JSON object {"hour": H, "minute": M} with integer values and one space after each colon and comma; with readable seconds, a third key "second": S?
{"hour": 2, "minute": 1}
